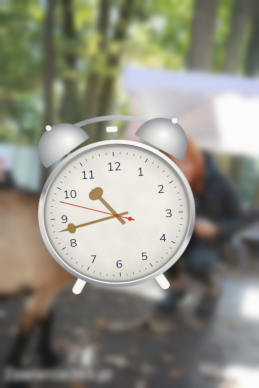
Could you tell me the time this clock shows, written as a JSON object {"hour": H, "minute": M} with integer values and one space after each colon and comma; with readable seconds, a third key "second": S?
{"hour": 10, "minute": 42, "second": 48}
